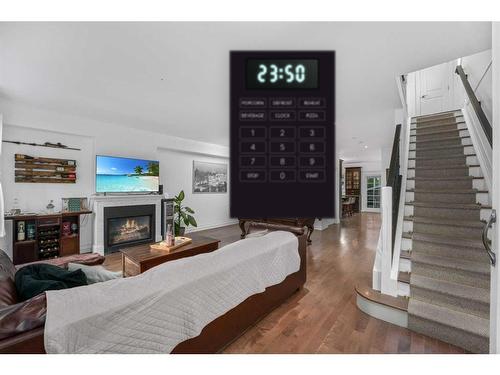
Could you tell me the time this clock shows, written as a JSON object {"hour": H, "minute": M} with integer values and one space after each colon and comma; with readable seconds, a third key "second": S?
{"hour": 23, "minute": 50}
